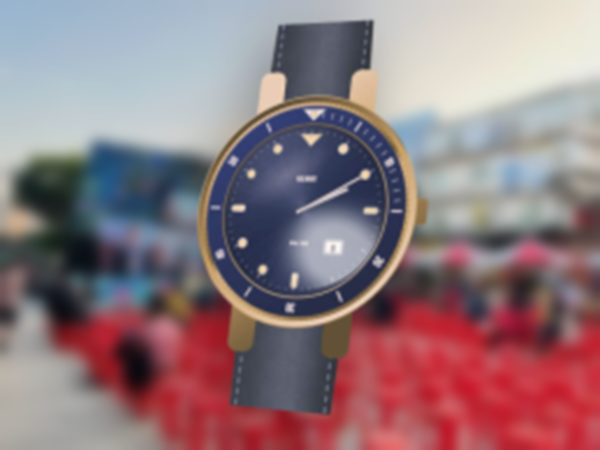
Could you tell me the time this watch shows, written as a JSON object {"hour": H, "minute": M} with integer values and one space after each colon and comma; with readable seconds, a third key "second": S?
{"hour": 2, "minute": 10}
